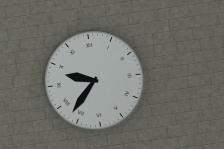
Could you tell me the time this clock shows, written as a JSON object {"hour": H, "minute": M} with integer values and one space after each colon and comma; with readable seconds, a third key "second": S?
{"hour": 9, "minute": 37}
